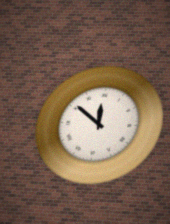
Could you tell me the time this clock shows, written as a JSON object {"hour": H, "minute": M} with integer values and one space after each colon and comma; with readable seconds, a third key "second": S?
{"hour": 11, "minute": 51}
